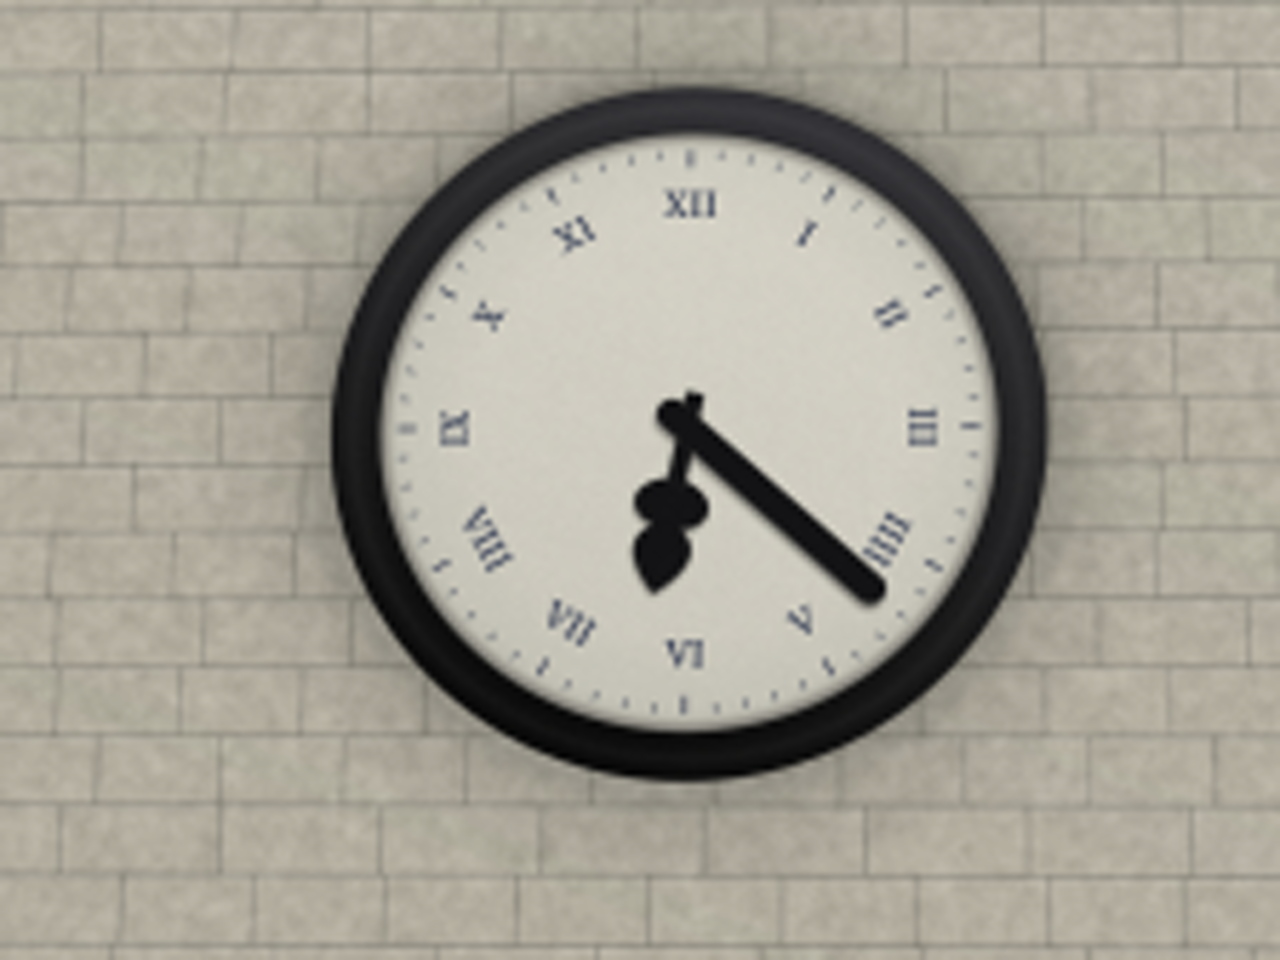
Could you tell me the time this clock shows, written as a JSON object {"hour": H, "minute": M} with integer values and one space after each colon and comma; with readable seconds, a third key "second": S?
{"hour": 6, "minute": 22}
